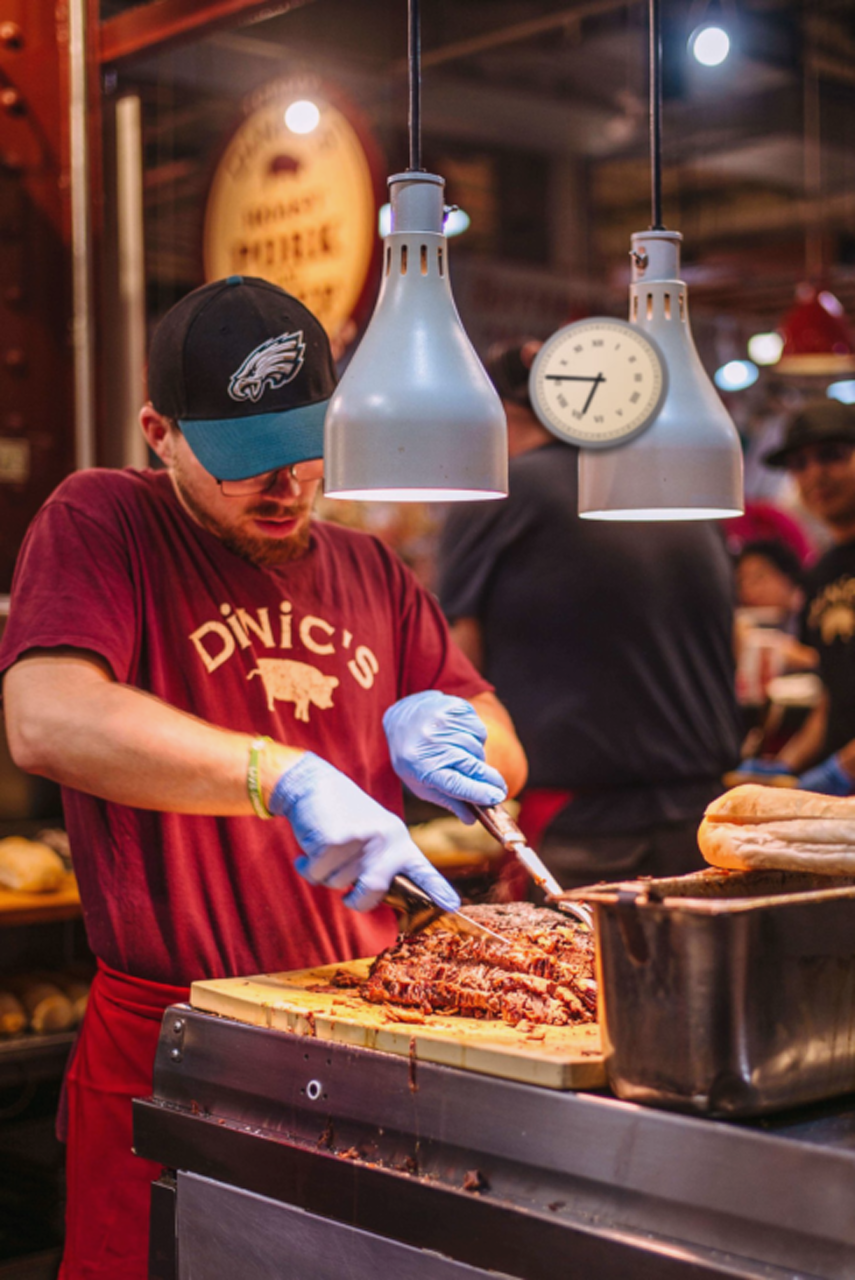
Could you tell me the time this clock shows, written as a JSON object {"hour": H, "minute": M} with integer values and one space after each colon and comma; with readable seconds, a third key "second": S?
{"hour": 6, "minute": 46}
